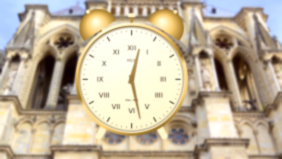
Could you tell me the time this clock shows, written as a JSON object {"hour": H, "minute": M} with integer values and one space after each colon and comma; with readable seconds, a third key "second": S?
{"hour": 12, "minute": 28}
